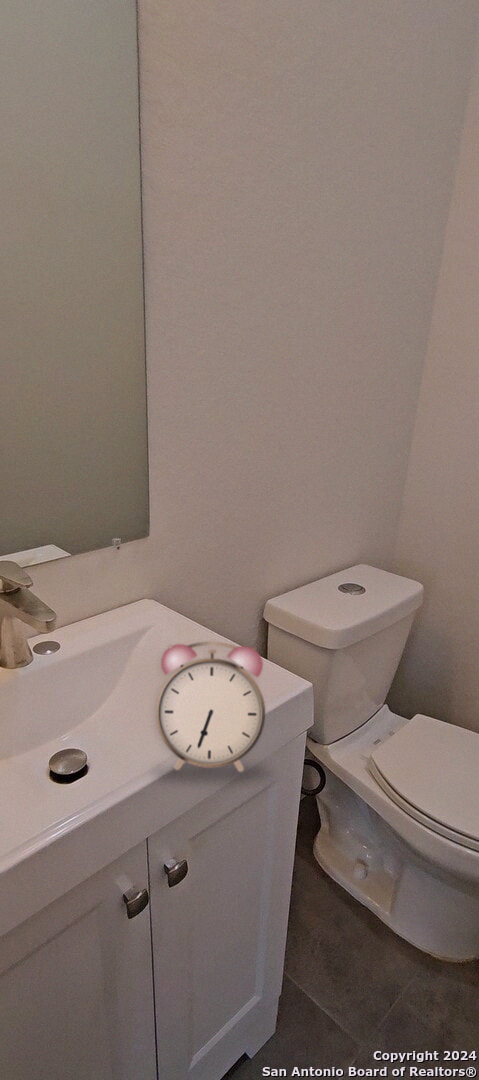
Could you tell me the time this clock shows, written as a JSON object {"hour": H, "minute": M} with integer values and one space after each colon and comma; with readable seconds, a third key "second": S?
{"hour": 6, "minute": 33}
